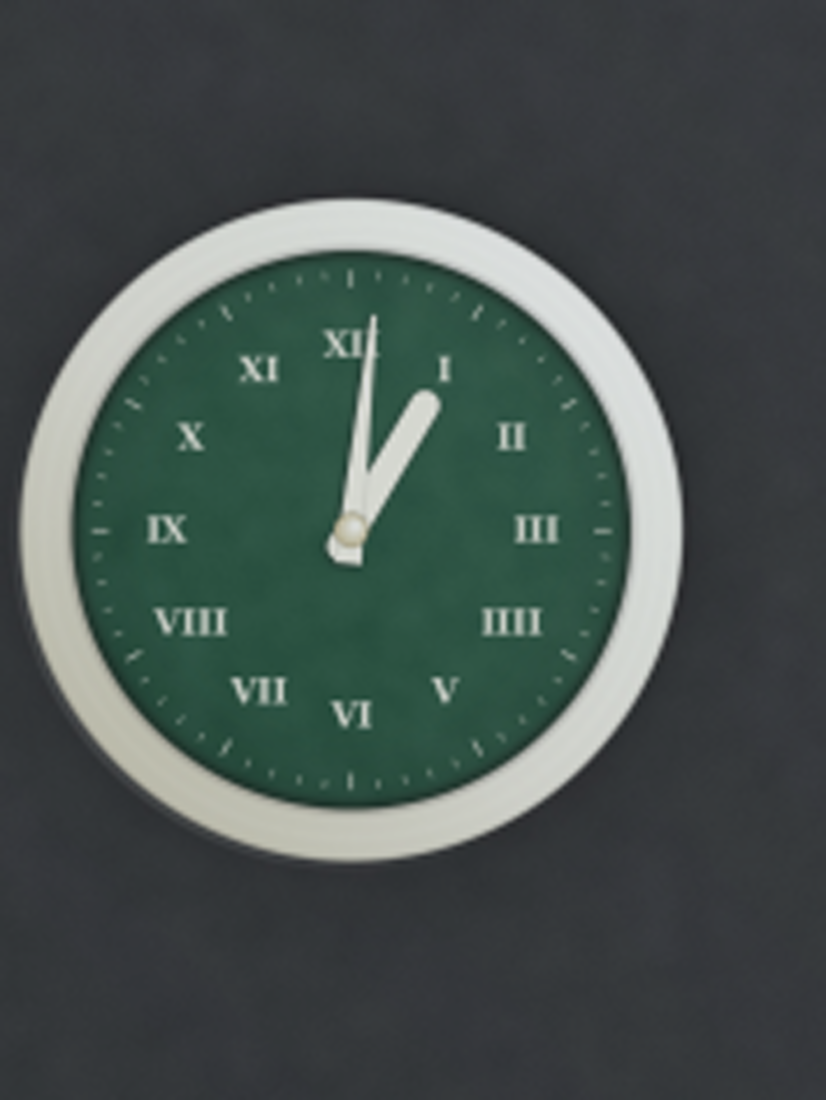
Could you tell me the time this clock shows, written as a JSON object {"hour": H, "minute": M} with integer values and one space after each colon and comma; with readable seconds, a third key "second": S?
{"hour": 1, "minute": 1}
